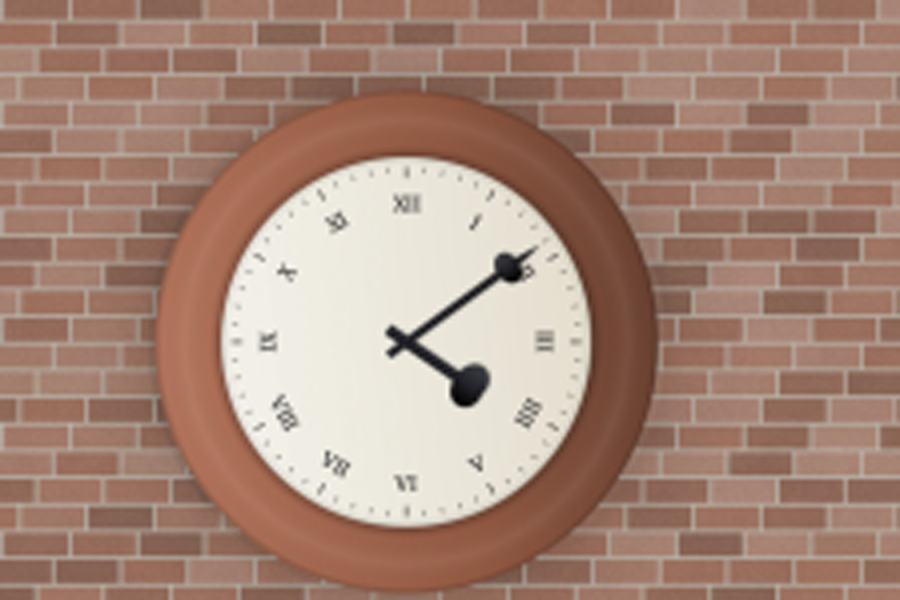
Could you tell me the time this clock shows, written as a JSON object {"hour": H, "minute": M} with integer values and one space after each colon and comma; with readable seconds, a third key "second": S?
{"hour": 4, "minute": 9}
